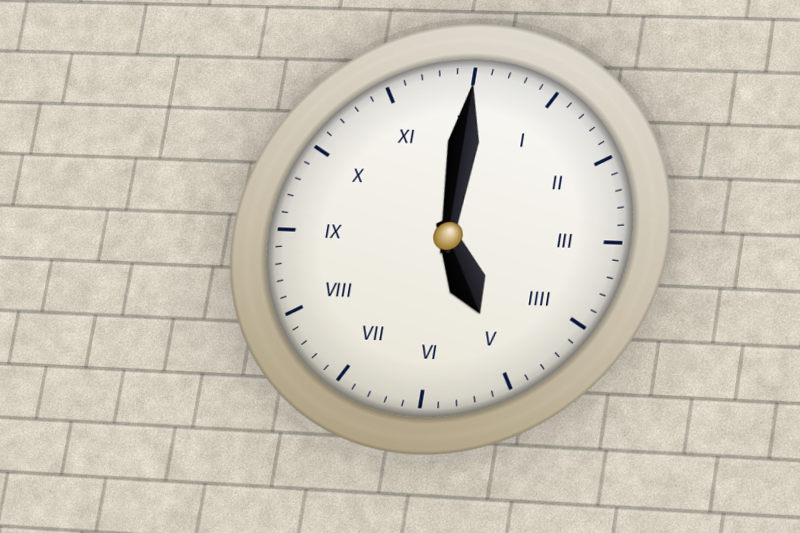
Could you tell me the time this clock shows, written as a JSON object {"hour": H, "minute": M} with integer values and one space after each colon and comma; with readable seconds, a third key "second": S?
{"hour": 5, "minute": 0}
